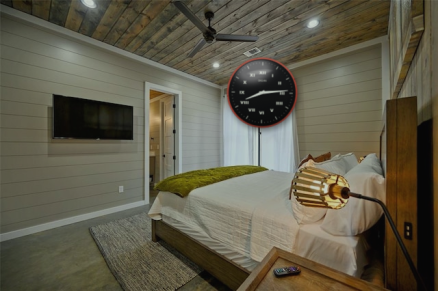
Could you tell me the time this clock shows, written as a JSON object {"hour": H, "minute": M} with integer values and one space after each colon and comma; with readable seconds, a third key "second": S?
{"hour": 8, "minute": 14}
